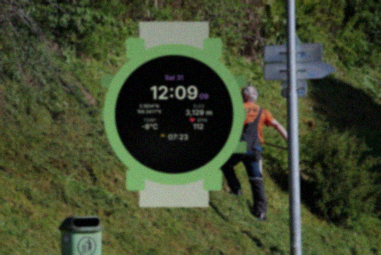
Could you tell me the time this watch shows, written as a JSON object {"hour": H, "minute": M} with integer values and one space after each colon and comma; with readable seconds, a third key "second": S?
{"hour": 12, "minute": 9}
